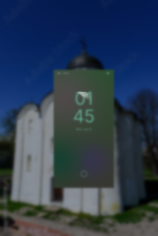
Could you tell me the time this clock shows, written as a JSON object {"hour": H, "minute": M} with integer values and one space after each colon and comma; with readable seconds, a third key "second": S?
{"hour": 1, "minute": 45}
